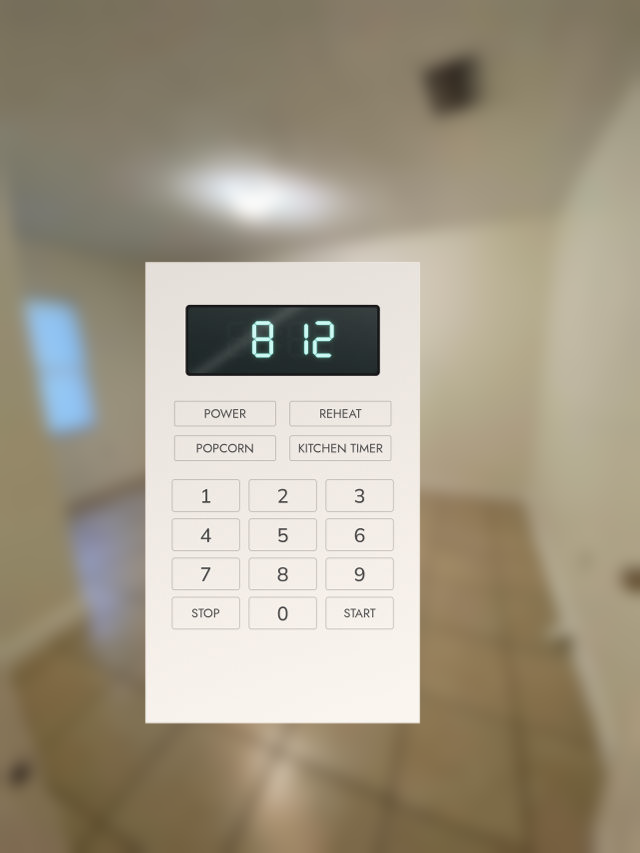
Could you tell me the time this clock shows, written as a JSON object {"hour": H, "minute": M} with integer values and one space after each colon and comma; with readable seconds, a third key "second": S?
{"hour": 8, "minute": 12}
